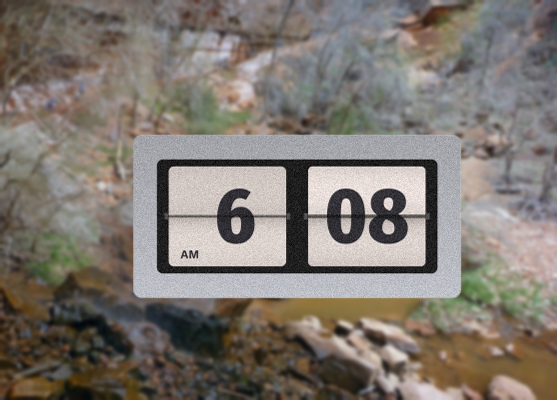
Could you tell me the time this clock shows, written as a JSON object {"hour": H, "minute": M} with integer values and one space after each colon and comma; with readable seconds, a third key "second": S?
{"hour": 6, "minute": 8}
